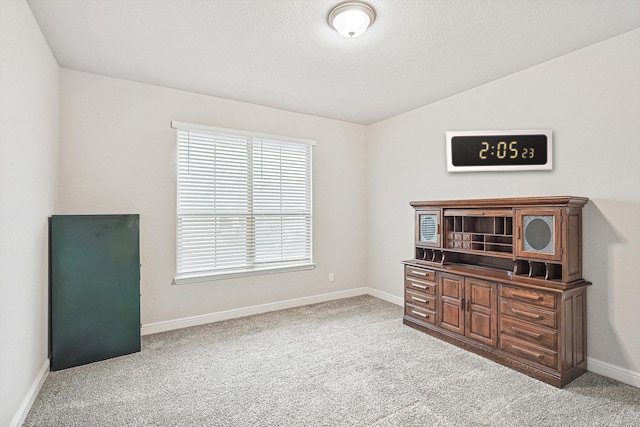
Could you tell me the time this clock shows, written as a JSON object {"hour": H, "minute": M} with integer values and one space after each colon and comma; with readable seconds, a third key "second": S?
{"hour": 2, "minute": 5, "second": 23}
